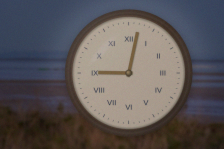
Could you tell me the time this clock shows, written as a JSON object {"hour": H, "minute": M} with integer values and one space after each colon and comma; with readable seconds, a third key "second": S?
{"hour": 9, "minute": 2}
